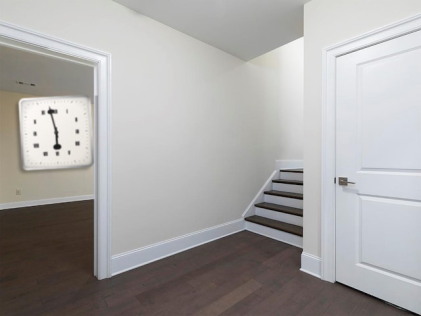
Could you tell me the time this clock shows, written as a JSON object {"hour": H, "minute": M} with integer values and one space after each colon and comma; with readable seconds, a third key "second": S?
{"hour": 5, "minute": 58}
